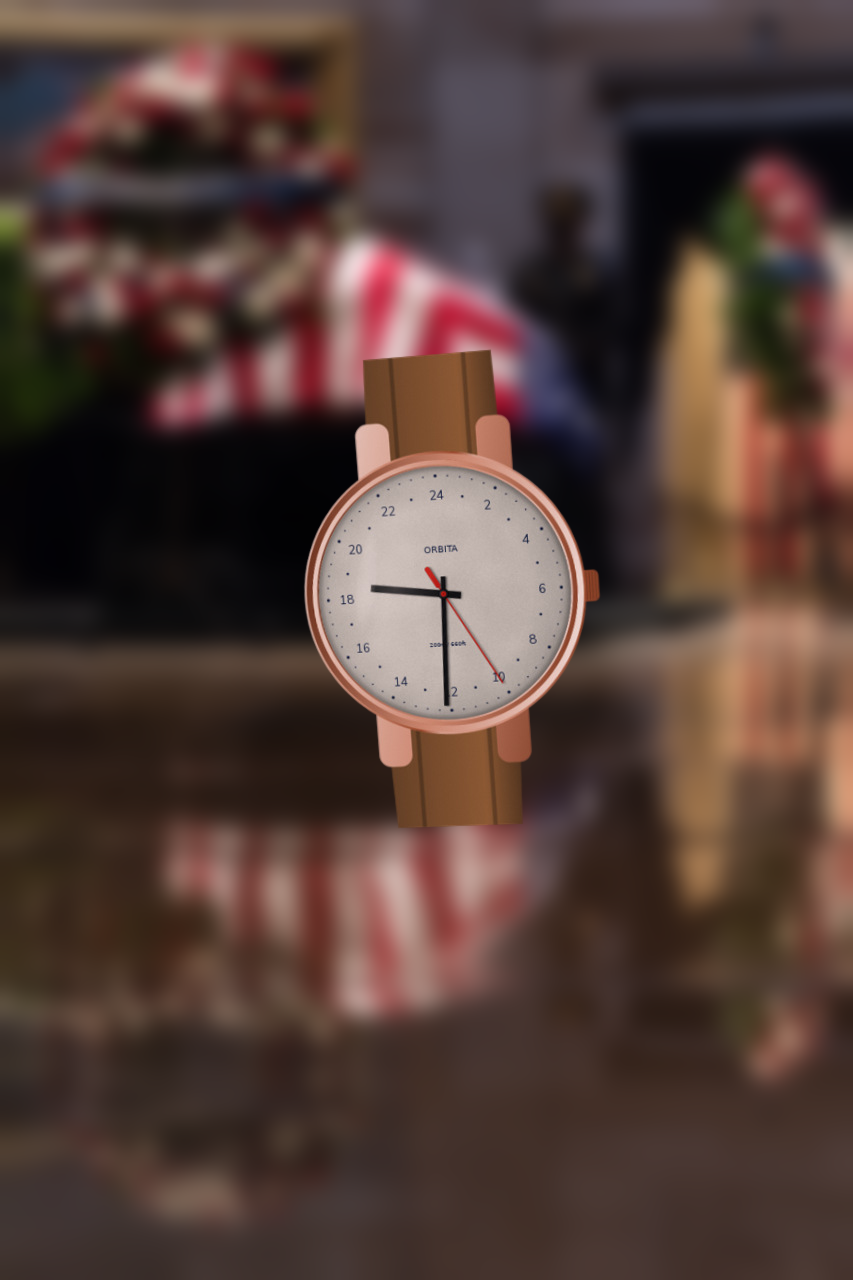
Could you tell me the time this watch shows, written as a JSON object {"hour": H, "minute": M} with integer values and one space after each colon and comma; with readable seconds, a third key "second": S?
{"hour": 18, "minute": 30, "second": 25}
